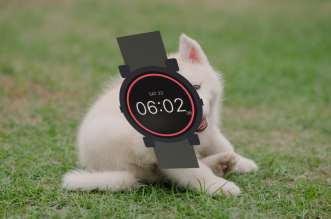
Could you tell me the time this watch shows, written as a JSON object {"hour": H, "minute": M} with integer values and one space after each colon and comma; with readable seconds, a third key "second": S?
{"hour": 6, "minute": 2}
